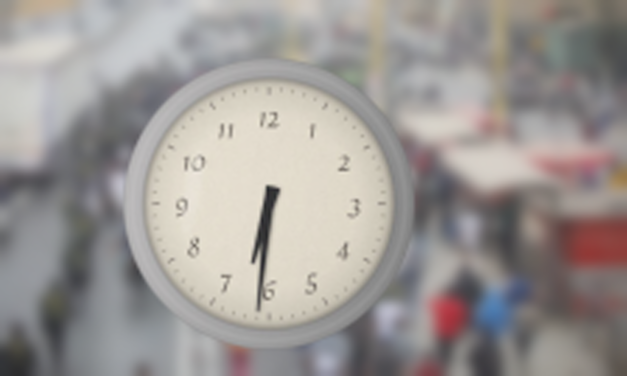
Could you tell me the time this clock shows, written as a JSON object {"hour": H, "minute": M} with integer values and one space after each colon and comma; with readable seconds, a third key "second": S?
{"hour": 6, "minute": 31}
